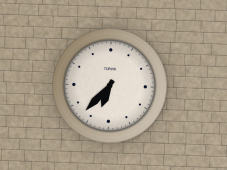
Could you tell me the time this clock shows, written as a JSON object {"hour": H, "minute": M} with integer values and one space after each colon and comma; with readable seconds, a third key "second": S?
{"hour": 6, "minute": 37}
